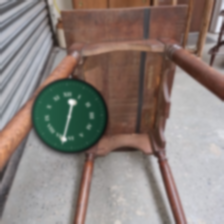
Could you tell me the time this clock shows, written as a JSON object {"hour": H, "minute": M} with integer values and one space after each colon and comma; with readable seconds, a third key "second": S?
{"hour": 12, "minute": 33}
